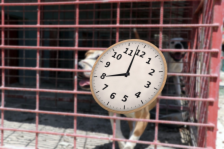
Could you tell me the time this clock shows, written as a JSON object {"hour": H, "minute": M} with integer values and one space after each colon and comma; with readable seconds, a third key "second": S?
{"hour": 7, "minute": 58}
